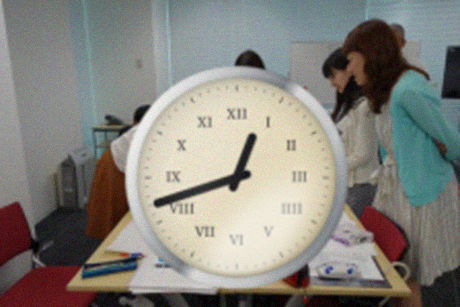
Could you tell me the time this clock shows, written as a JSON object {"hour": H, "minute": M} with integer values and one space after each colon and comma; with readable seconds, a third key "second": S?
{"hour": 12, "minute": 42}
